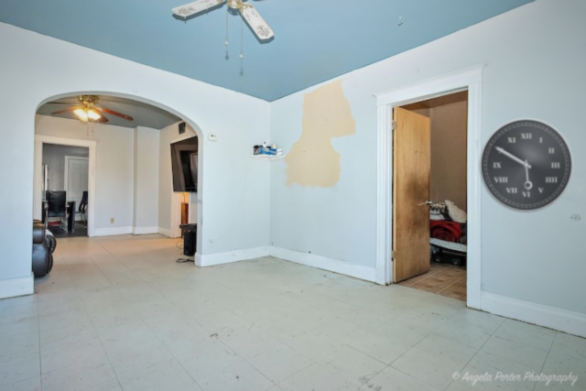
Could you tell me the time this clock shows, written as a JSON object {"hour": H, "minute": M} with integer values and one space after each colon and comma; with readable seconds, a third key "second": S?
{"hour": 5, "minute": 50}
